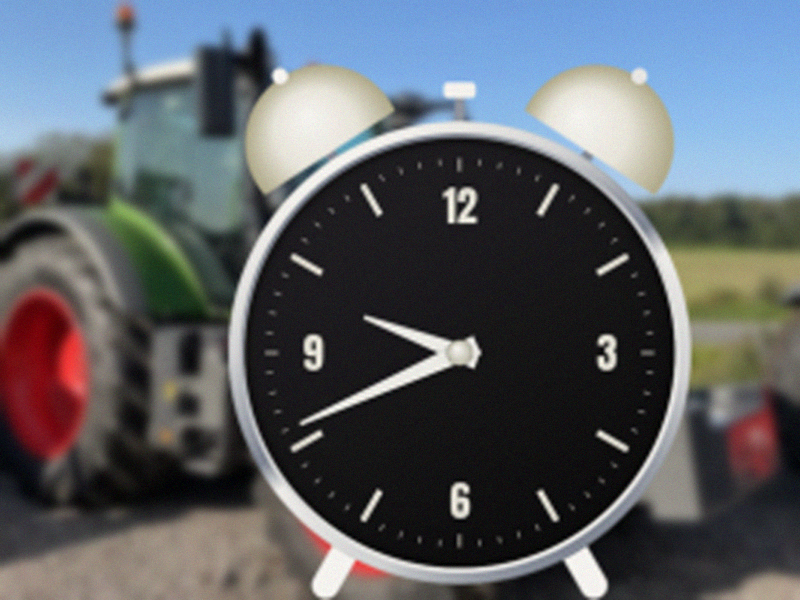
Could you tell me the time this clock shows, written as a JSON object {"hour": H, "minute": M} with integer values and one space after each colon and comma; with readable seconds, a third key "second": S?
{"hour": 9, "minute": 41}
